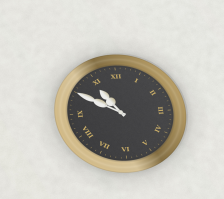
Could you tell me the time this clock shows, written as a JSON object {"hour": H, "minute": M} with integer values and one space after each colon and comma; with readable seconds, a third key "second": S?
{"hour": 10, "minute": 50}
